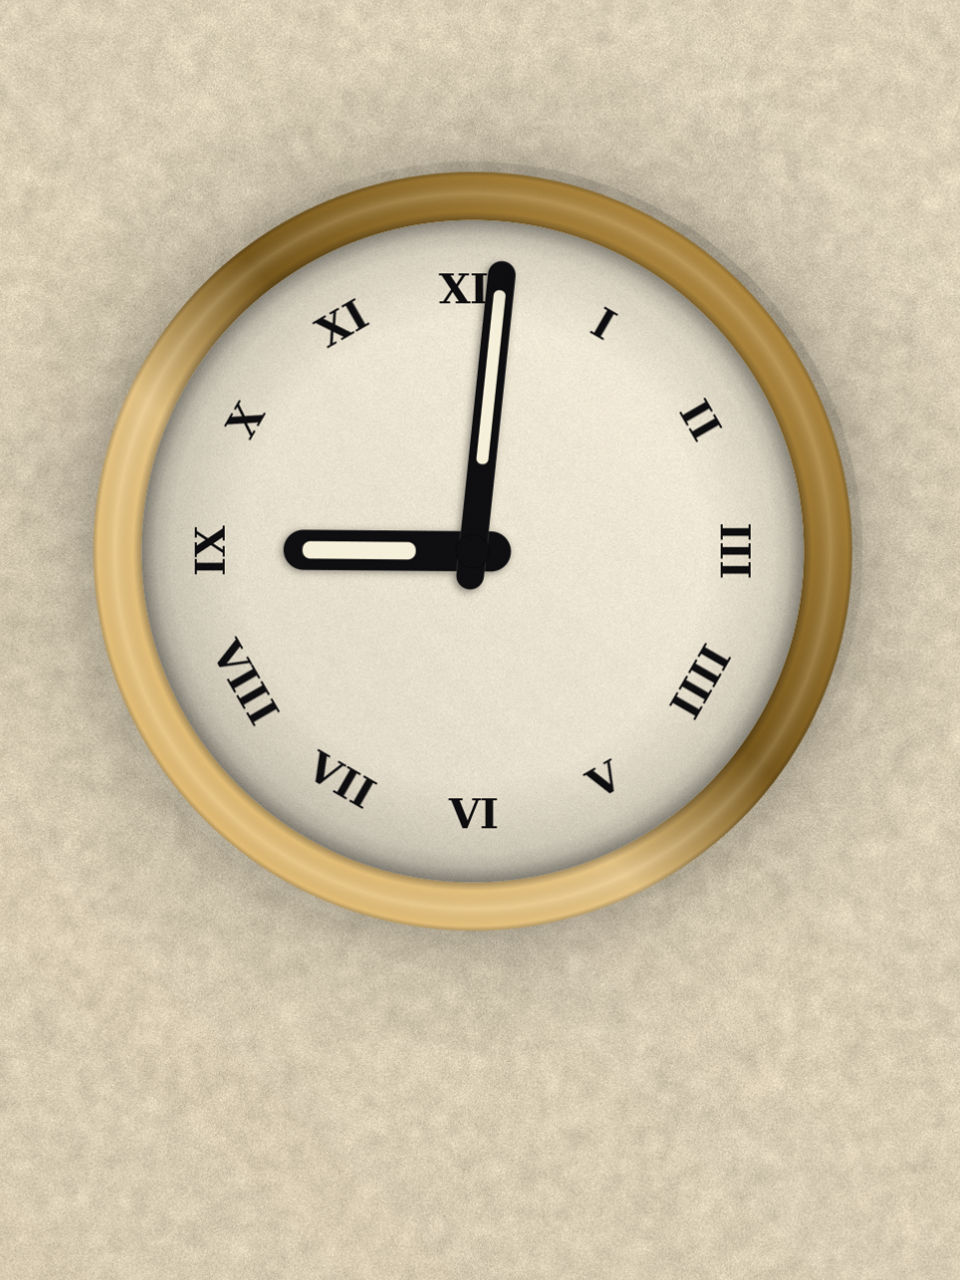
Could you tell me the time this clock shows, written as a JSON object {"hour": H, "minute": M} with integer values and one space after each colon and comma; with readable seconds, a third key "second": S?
{"hour": 9, "minute": 1}
